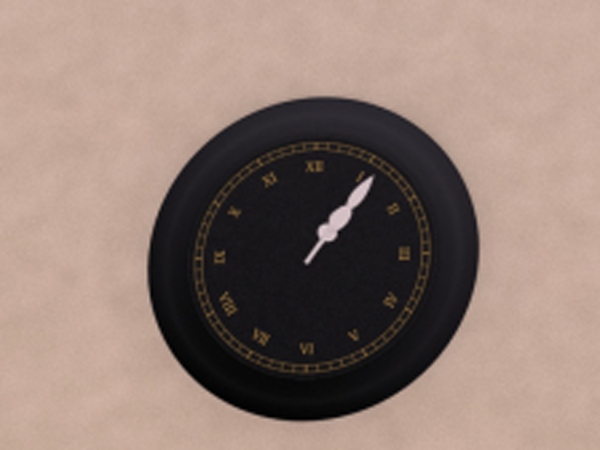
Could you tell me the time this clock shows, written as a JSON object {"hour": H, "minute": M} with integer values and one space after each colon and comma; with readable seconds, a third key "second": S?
{"hour": 1, "minute": 6}
